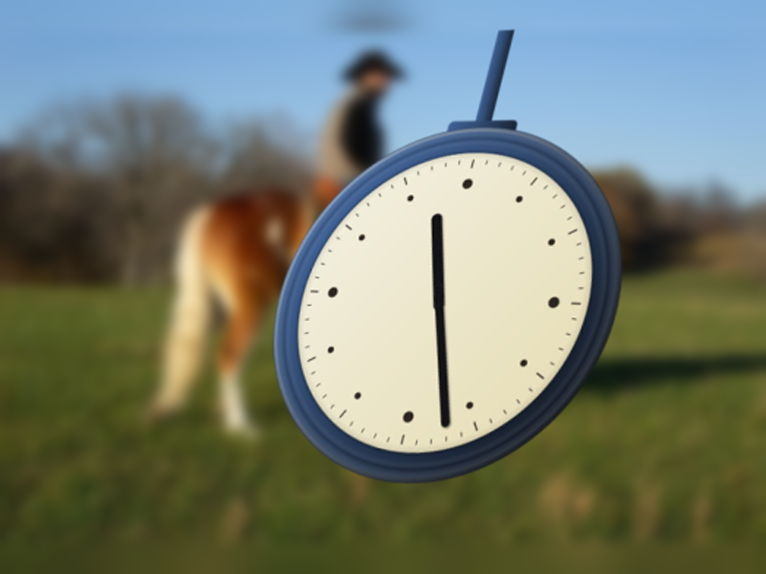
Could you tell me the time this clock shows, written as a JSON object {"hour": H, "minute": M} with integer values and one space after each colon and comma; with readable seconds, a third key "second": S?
{"hour": 11, "minute": 27}
